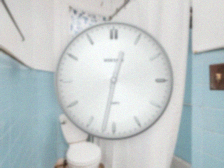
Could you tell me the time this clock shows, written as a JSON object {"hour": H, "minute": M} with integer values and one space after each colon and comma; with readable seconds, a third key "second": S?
{"hour": 12, "minute": 32}
